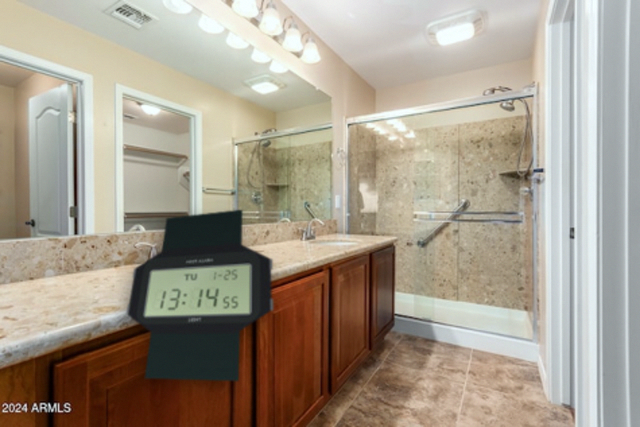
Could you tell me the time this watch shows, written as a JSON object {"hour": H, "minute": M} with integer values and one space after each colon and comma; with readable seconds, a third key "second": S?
{"hour": 13, "minute": 14}
